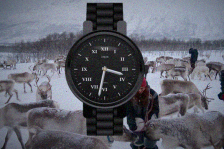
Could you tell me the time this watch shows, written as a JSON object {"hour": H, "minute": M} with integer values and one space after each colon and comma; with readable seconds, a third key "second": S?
{"hour": 3, "minute": 32}
